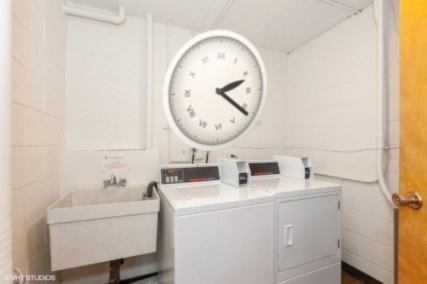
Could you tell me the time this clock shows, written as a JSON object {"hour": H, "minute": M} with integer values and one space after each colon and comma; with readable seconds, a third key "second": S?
{"hour": 2, "minute": 21}
